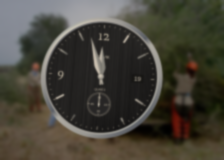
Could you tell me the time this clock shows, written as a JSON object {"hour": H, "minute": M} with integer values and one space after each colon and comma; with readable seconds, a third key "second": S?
{"hour": 11, "minute": 57}
